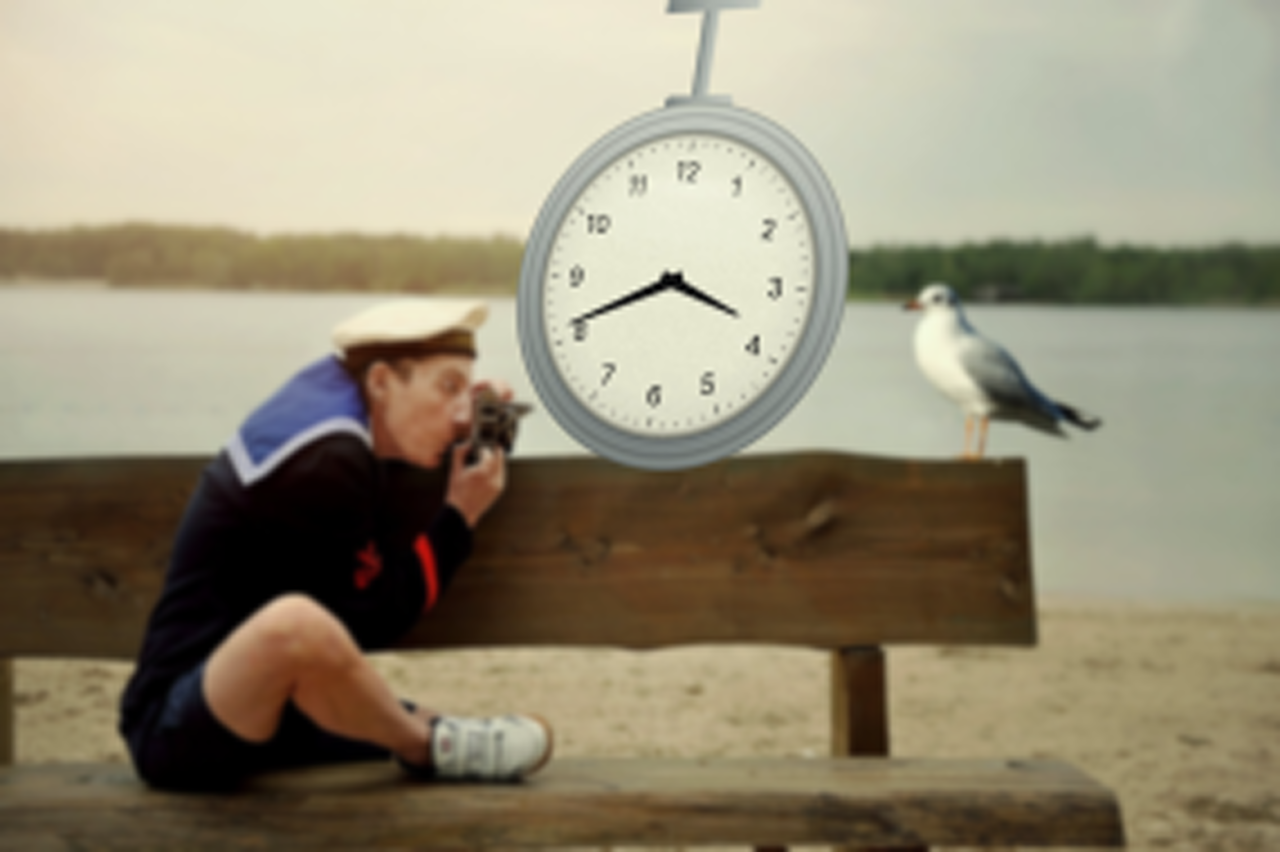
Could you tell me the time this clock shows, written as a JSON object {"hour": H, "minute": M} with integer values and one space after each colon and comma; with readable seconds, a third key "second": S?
{"hour": 3, "minute": 41}
